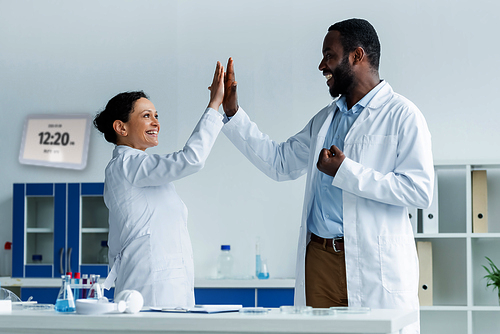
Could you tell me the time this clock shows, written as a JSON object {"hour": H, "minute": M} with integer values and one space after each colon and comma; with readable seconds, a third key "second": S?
{"hour": 12, "minute": 20}
